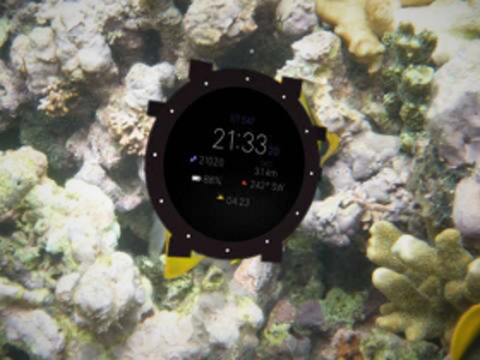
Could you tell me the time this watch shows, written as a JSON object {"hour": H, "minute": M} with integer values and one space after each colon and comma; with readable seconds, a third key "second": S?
{"hour": 21, "minute": 33}
